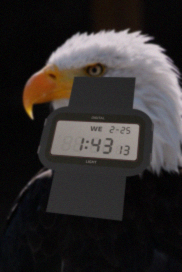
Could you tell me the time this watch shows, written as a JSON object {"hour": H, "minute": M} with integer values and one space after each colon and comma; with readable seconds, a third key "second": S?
{"hour": 1, "minute": 43, "second": 13}
